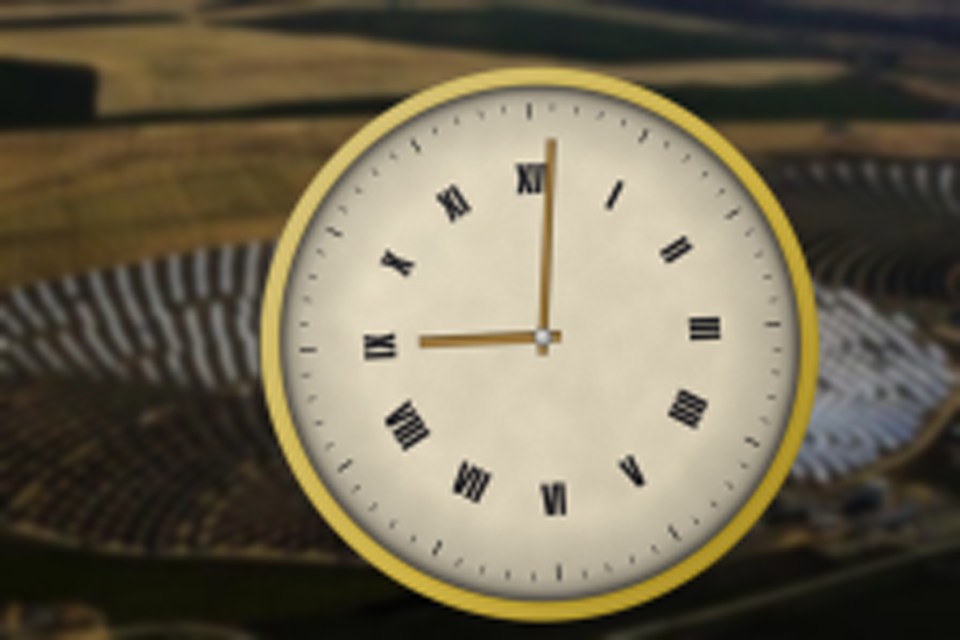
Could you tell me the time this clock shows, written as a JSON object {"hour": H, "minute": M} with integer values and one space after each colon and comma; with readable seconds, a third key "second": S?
{"hour": 9, "minute": 1}
